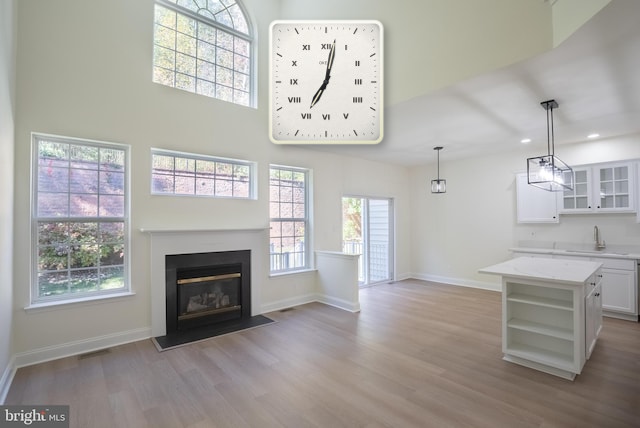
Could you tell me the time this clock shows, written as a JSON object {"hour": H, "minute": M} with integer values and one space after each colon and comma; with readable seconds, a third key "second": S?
{"hour": 7, "minute": 2}
